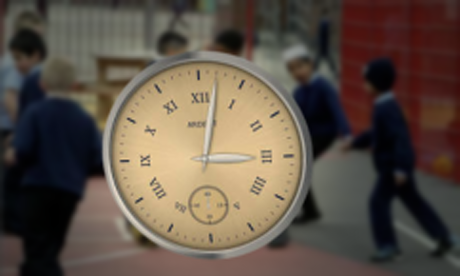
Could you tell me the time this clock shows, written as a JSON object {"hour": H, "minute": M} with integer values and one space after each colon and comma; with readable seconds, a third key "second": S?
{"hour": 3, "minute": 2}
